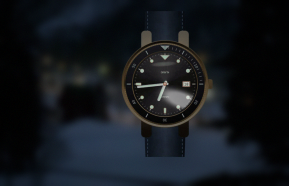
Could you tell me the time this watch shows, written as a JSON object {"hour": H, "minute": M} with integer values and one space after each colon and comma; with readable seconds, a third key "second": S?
{"hour": 6, "minute": 44}
